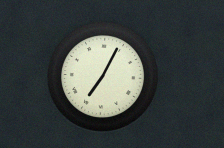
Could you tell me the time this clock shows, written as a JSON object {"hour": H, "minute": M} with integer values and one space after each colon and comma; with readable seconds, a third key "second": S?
{"hour": 7, "minute": 4}
